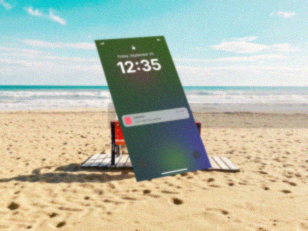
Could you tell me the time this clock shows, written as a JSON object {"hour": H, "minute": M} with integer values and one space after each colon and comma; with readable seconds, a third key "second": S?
{"hour": 12, "minute": 35}
